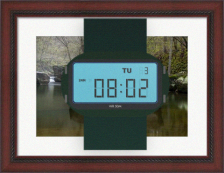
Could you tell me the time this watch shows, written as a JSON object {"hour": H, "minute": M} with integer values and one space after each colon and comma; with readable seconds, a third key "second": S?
{"hour": 8, "minute": 2}
